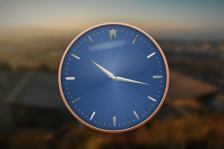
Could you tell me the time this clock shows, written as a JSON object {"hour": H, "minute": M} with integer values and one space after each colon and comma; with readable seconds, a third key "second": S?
{"hour": 10, "minute": 17}
